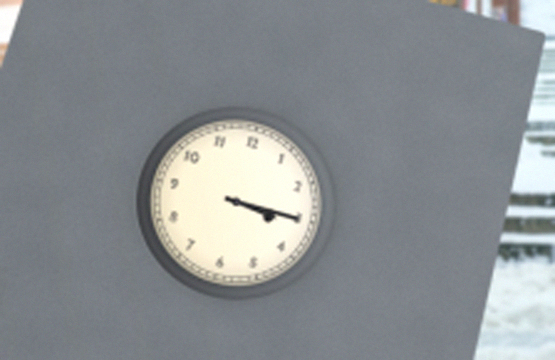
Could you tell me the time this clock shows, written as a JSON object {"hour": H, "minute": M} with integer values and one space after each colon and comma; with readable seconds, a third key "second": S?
{"hour": 3, "minute": 15}
